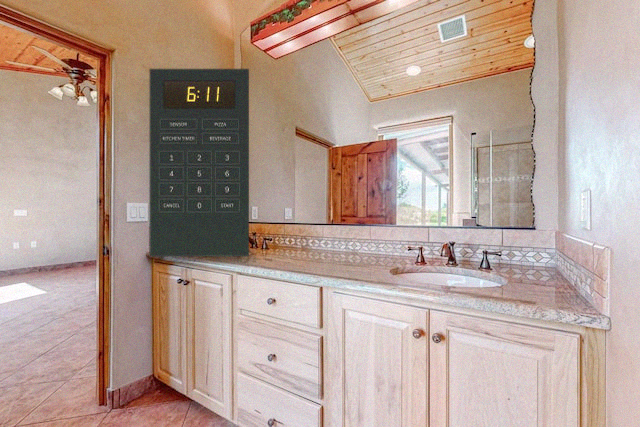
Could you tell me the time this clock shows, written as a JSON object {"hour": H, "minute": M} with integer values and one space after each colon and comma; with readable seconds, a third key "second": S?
{"hour": 6, "minute": 11}
